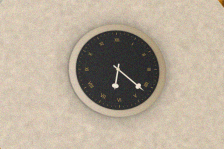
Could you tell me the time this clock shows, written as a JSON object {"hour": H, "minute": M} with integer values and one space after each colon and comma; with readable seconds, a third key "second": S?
{"hour": 6, "minute": 22}
